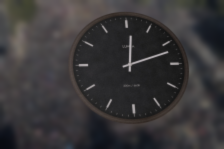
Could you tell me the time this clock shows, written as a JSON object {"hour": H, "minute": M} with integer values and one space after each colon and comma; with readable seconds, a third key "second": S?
{"hour": 12, "minute": 12}
